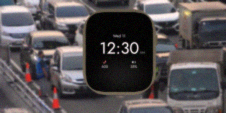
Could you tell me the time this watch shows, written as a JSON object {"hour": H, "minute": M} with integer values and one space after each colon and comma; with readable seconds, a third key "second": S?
{"hour": 12, "minute": 30}
